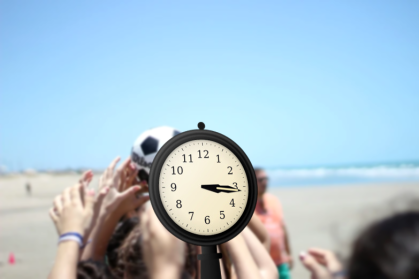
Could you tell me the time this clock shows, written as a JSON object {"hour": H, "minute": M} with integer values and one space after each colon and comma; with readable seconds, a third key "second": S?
{"hour": 3, "minute": 16}
